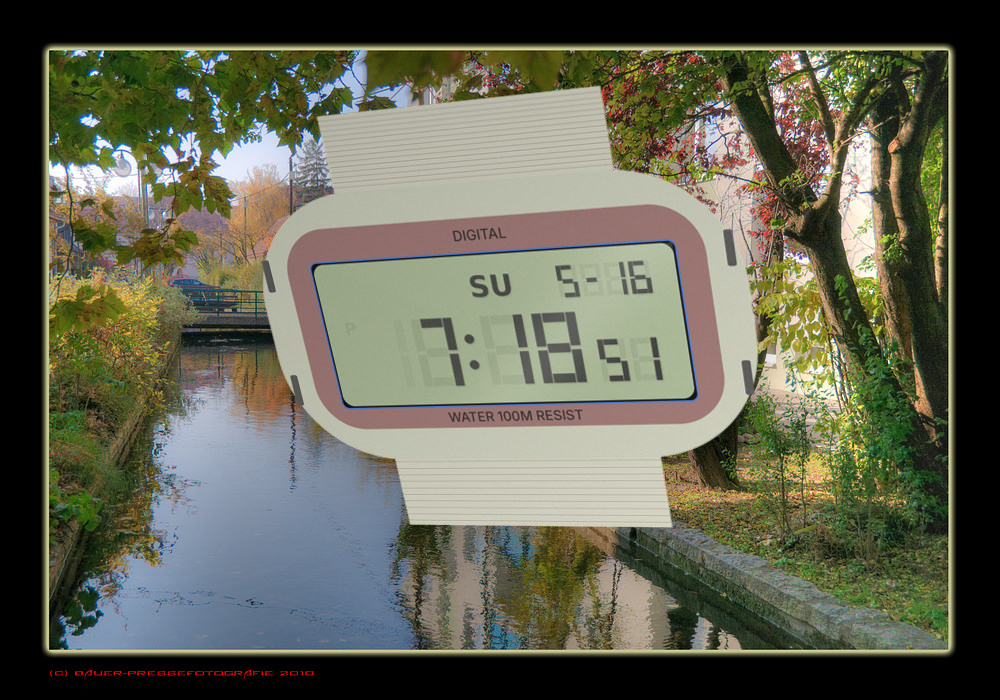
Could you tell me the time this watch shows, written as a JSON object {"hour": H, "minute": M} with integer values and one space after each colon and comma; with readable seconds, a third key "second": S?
{"hour": 7, "minute": 18, "second": 51}
